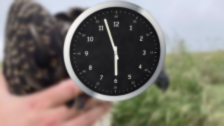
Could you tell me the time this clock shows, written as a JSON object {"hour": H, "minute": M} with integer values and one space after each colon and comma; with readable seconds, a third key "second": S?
{"hour": 5, "minute": 57}
